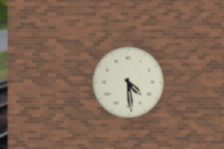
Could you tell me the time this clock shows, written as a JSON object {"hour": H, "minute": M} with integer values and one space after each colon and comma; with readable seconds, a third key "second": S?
{"hour": 4, "minute": 29}
